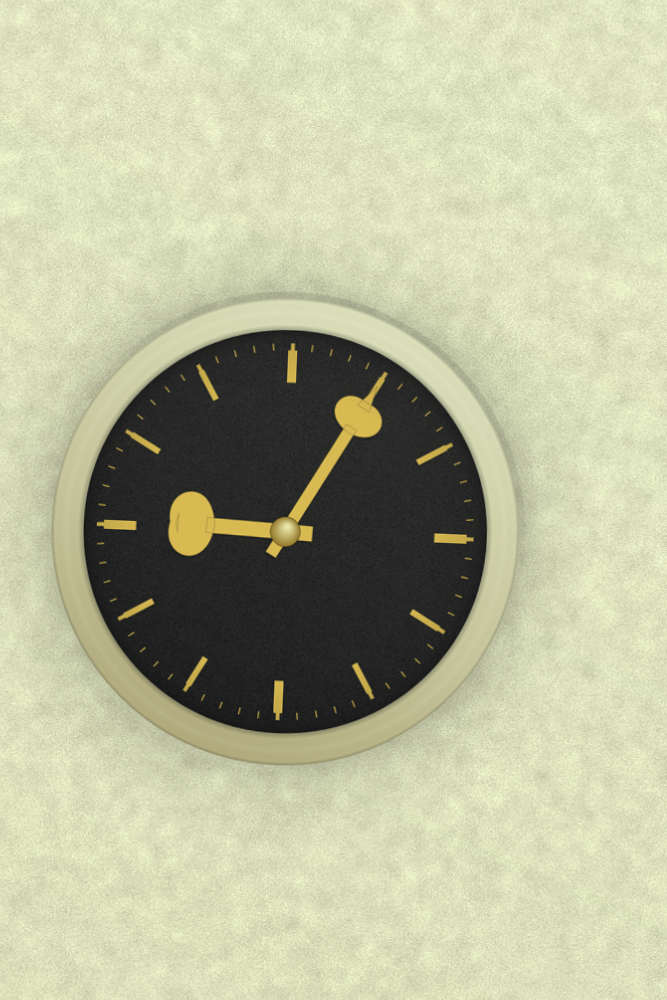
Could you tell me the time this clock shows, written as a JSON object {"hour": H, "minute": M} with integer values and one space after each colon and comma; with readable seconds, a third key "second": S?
{"hour": 9, "minute": 5}
